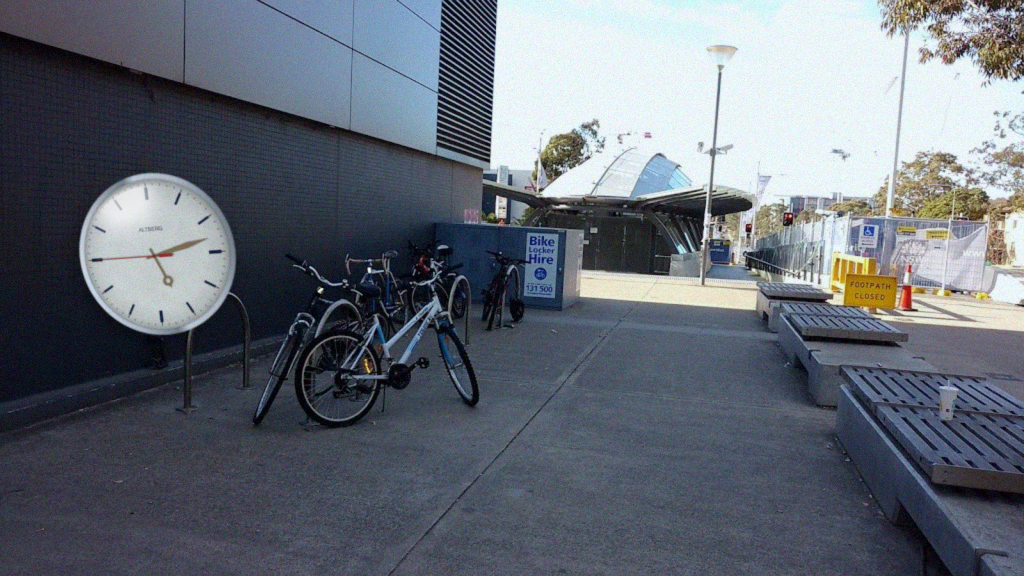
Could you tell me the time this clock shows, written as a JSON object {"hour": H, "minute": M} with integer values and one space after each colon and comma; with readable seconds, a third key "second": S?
{"hour": 5, "minute": 12, "second": 45}
